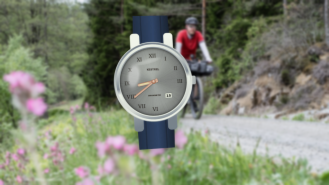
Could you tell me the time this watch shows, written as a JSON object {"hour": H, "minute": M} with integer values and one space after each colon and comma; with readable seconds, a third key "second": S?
{"hour": 8, "minute": 39}
